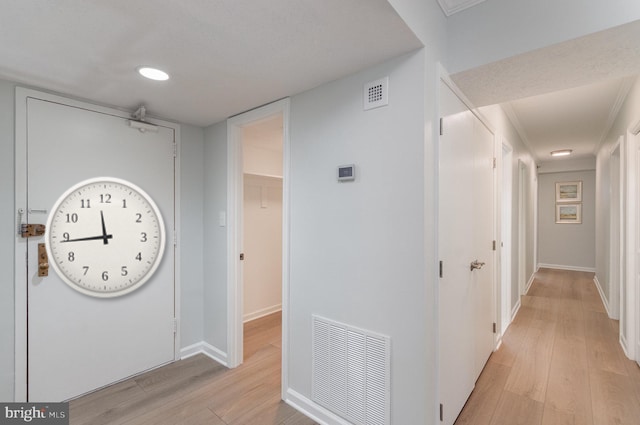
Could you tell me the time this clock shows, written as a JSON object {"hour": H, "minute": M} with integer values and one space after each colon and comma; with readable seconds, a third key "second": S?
{"hour": 11, "minute": 44}
